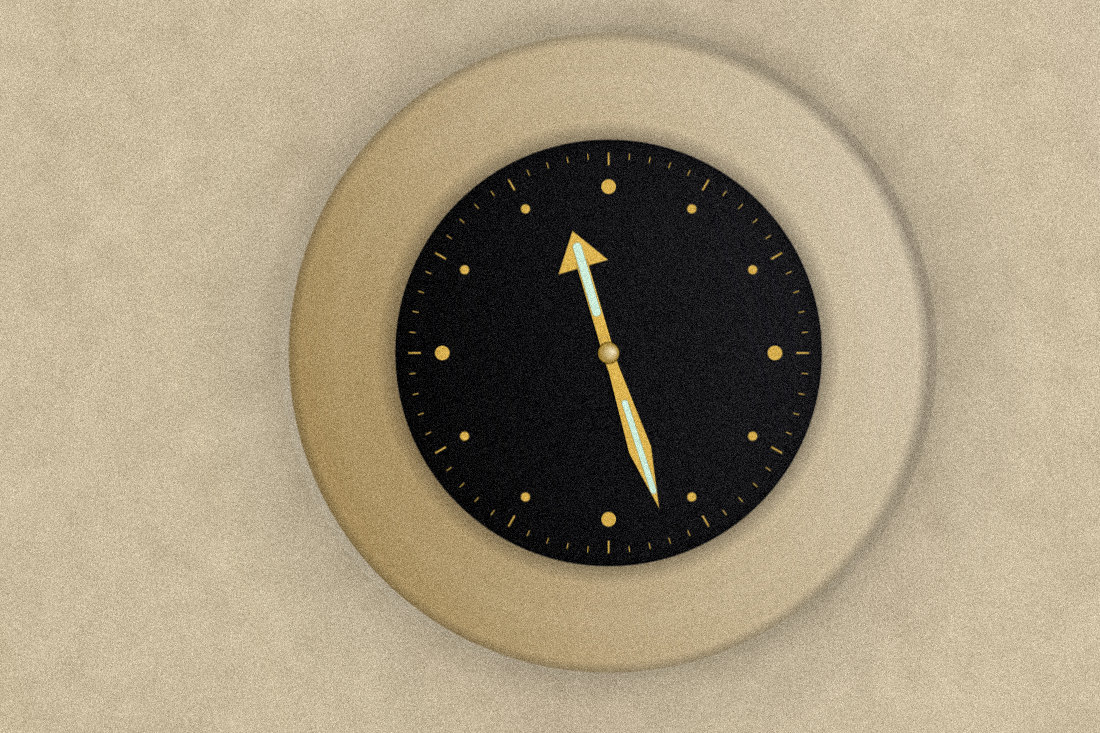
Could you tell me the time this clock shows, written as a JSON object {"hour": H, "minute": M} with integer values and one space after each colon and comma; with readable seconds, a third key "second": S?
{"hour": 11, "minute": 27}
